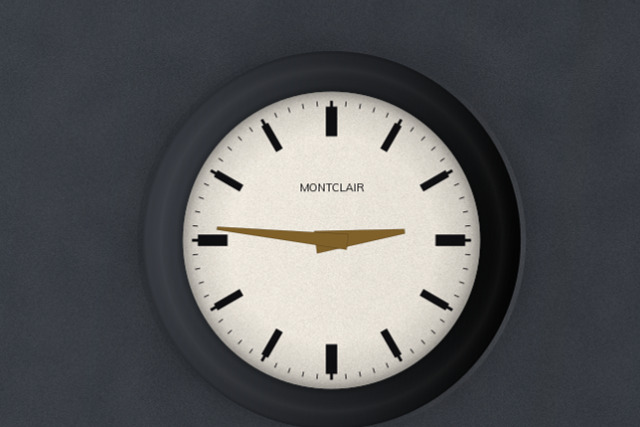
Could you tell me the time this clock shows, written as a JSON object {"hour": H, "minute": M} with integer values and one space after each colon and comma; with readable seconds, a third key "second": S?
{"hour": 2, "minute": 46}
